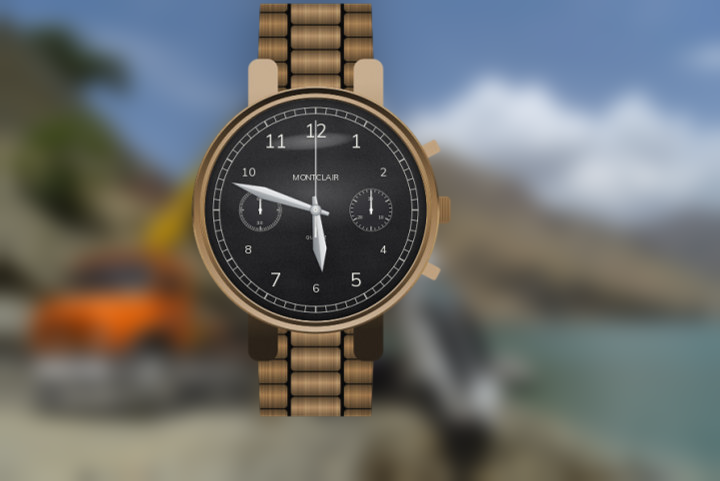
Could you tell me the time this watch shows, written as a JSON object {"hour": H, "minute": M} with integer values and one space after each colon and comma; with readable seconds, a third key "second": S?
{"hour": 5, "minute": 48}
